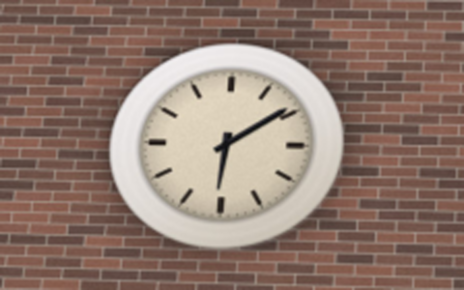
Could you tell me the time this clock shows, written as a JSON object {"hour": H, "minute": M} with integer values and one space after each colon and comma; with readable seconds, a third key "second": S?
{"hour": 6, "minute": 9}
